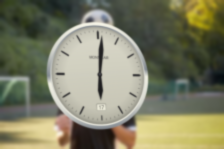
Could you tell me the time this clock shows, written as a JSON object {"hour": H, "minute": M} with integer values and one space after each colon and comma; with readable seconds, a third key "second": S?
{"hour": 6, "minute": 1}
